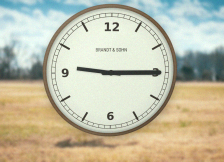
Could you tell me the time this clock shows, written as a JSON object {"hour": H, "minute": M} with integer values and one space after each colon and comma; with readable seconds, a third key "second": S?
{"hour": 9, "minute": 15}
